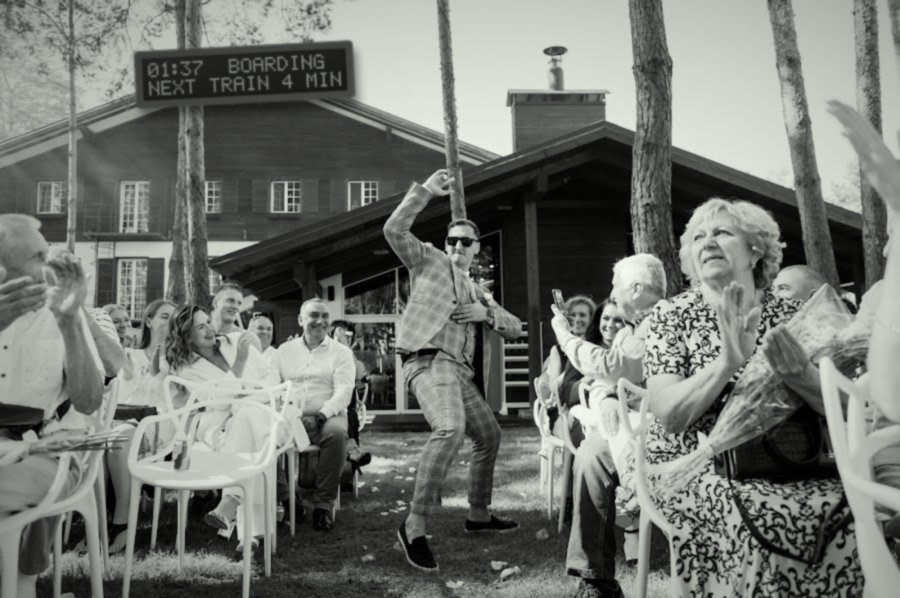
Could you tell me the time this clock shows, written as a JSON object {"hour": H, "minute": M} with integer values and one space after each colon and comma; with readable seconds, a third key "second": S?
{"hour": 1, "minute": 37}
